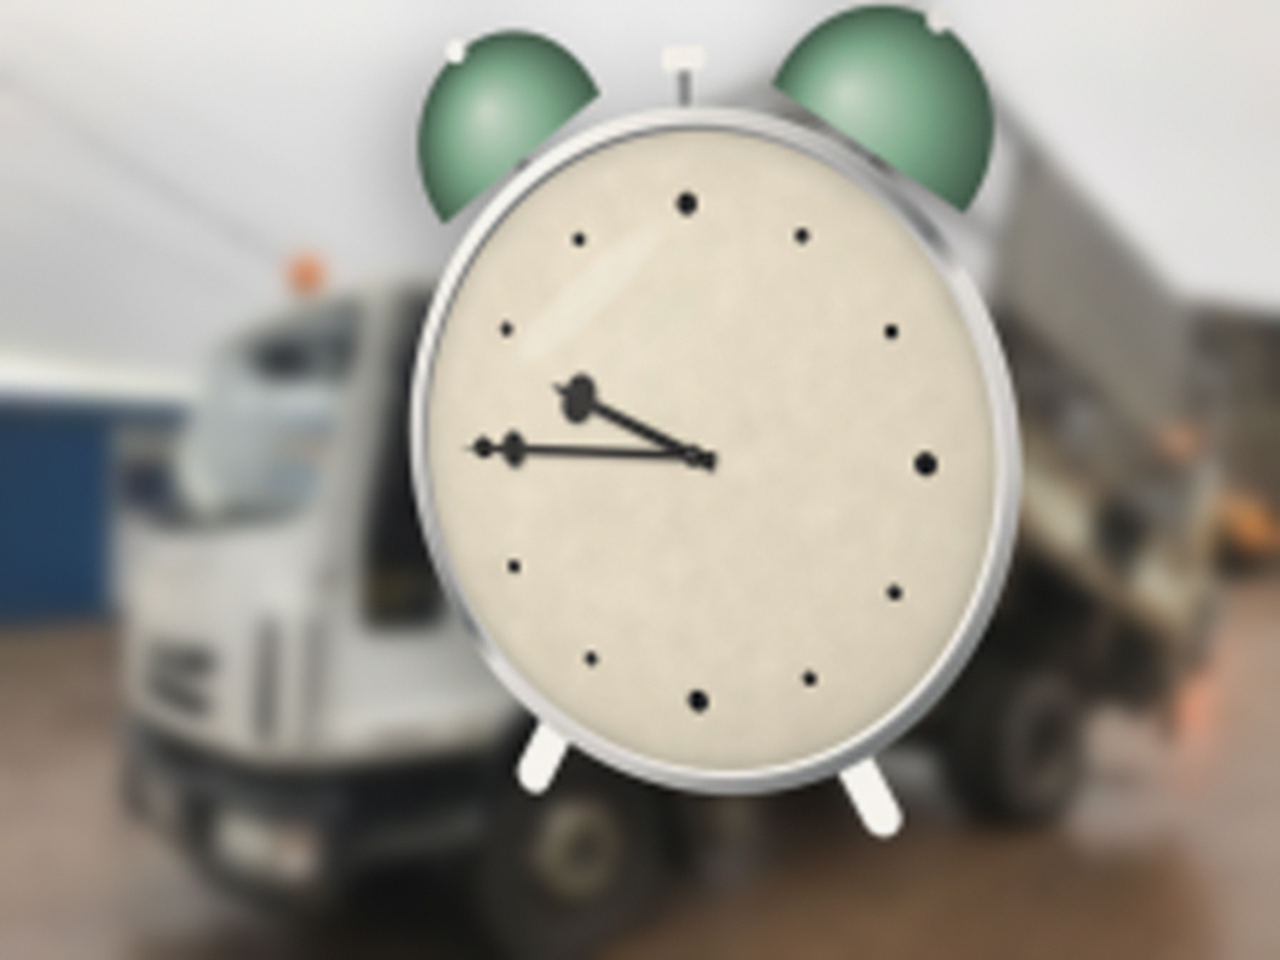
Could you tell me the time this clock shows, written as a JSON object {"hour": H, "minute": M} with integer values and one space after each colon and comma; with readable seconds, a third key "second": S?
{"hour": 9, "minute": 45}
